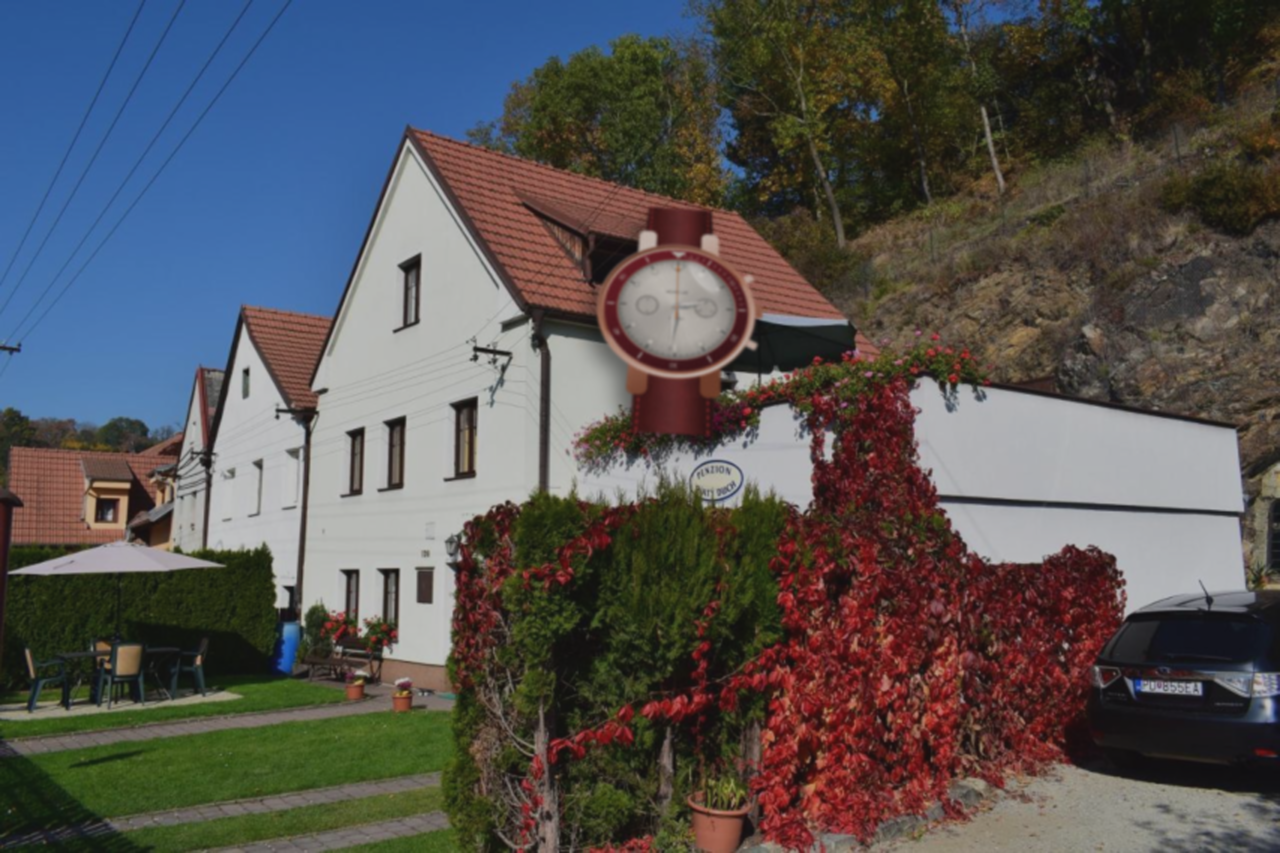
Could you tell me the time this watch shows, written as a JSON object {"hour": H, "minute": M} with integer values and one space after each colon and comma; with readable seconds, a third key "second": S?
{"hour": 2, "minute": 31}
